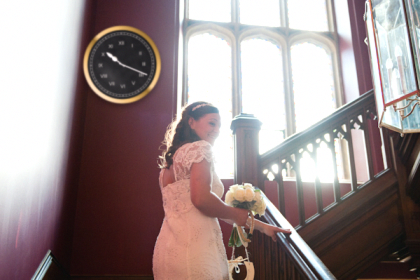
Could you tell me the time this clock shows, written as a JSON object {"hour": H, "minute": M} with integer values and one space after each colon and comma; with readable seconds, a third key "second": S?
{"hour": 10, "minute": 19}
